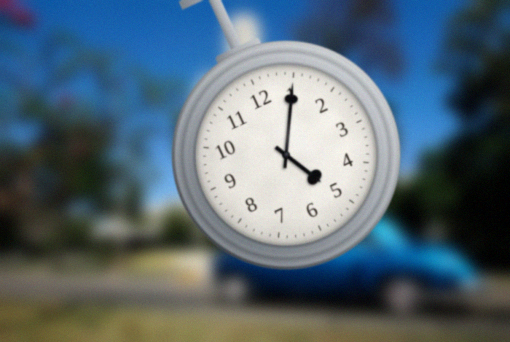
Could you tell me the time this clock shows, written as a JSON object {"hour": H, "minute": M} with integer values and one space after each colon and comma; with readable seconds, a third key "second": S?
{"hour": 5, "minute": 5}
